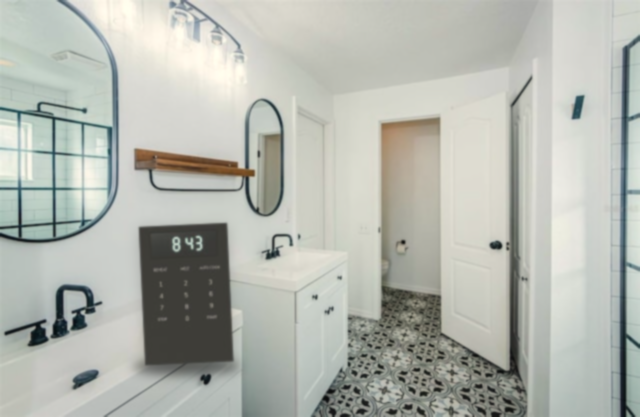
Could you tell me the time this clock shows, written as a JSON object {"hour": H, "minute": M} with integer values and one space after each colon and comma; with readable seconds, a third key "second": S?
{"hour": 8, "minute": 43}
